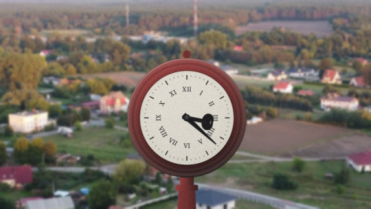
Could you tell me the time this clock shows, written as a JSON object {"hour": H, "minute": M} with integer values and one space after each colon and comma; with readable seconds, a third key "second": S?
{"hour": 3, "minute": 22}
